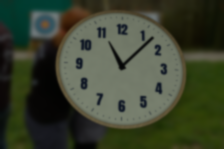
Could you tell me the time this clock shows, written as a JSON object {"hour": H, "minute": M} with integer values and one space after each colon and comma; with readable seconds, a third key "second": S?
{"hour": 11, "minute": 7}
